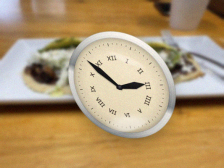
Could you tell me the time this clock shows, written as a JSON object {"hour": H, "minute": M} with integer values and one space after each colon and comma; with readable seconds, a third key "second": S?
{"hour": 2, "minute": 53}
